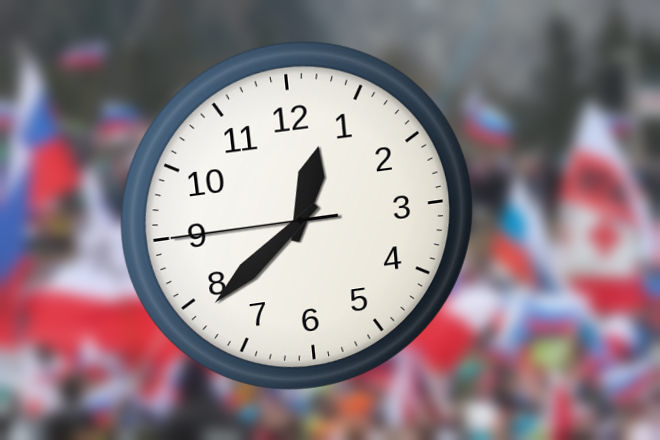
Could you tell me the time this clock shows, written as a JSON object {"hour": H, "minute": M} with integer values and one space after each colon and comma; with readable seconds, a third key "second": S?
{"hour": 12, "minute": 38, "second": 45}
